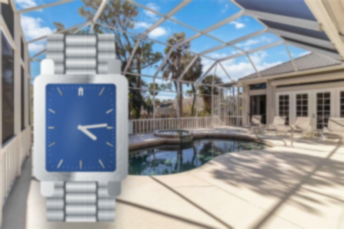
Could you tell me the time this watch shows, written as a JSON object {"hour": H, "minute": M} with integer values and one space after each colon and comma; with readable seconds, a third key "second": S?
{"hour": 4, "minute": 14}
